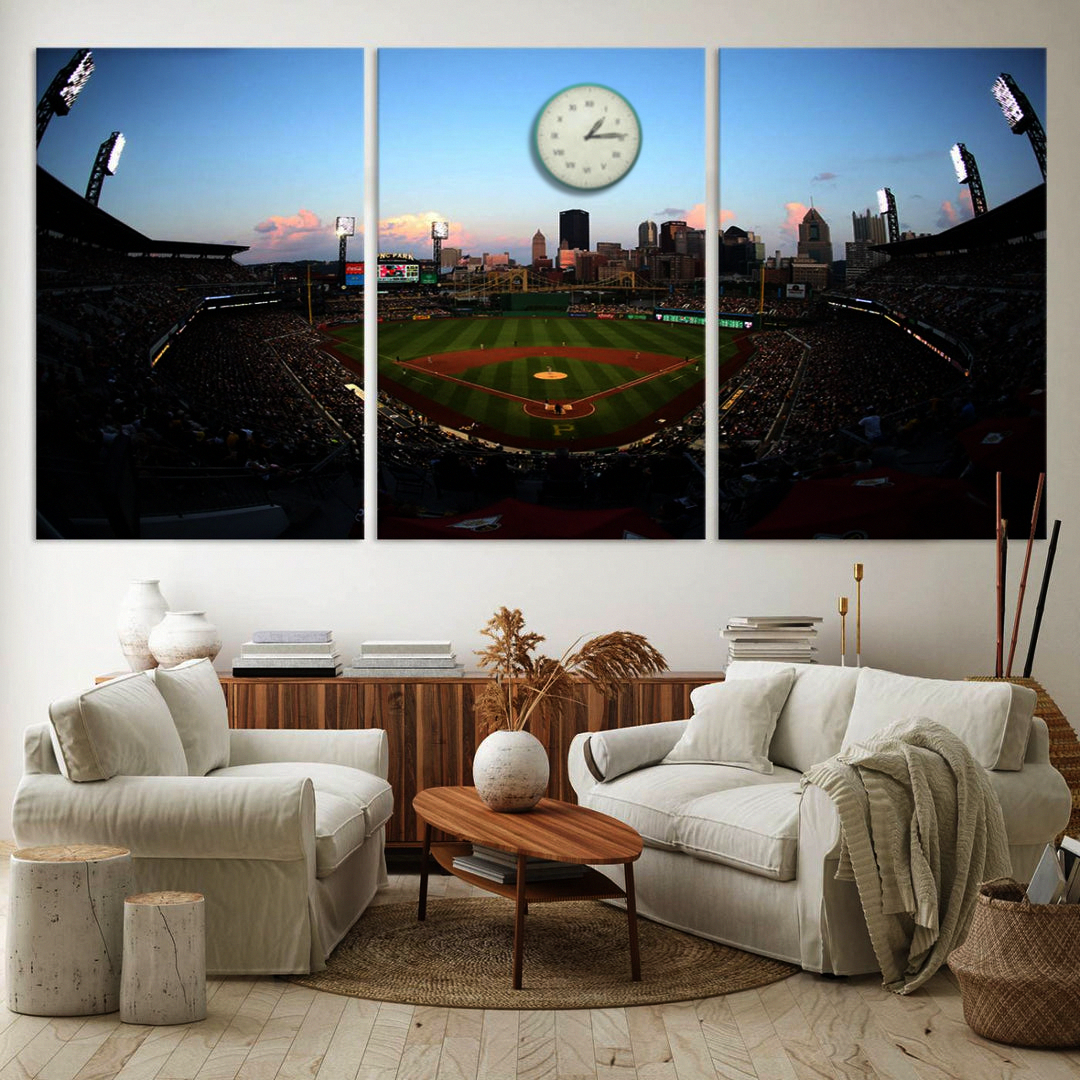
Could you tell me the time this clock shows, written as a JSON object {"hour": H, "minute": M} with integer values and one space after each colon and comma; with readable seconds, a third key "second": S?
{"hour": 1, "minute": 14}
